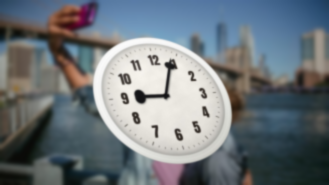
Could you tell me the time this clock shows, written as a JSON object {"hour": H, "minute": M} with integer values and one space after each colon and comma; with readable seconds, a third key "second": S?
{"hour": 9, "minute": 4}
